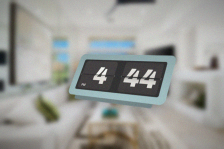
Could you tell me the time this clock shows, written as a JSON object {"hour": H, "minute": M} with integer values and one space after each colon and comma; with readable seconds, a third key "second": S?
{"hour": 4, "minute": 44}
